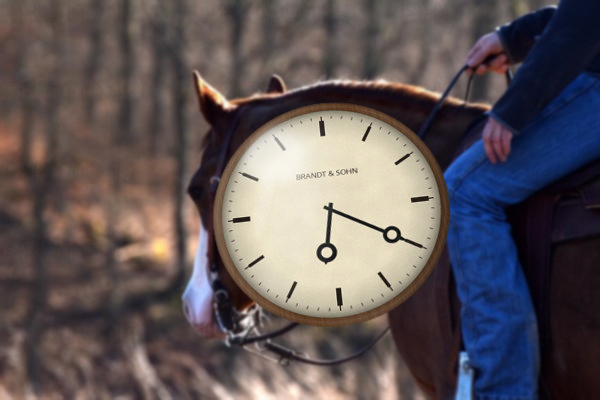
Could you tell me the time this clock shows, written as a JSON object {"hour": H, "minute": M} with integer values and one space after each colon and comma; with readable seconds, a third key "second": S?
{"hour": 6, "minute": 20}
